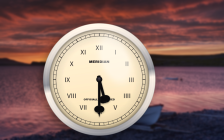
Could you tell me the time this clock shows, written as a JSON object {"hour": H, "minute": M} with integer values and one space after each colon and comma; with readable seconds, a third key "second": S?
{"hour": 5, "minute": 30}
